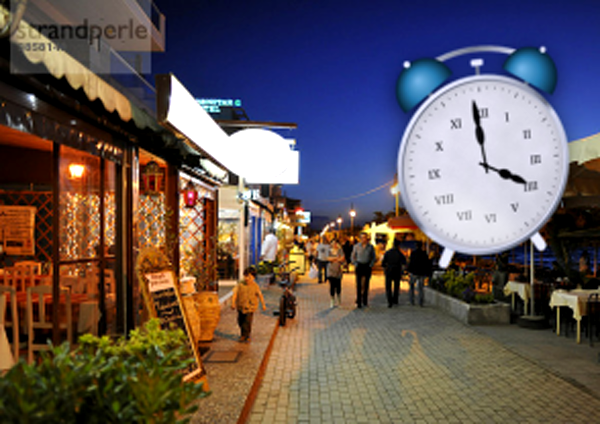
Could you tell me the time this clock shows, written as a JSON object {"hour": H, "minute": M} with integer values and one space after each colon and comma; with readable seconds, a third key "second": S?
{"hour": 3, "minute": 59}
